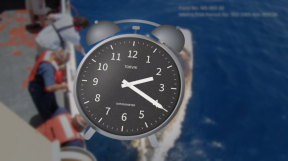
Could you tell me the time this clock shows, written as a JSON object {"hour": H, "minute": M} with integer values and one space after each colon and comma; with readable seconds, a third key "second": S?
{"hour": 2, "minute": 20}
